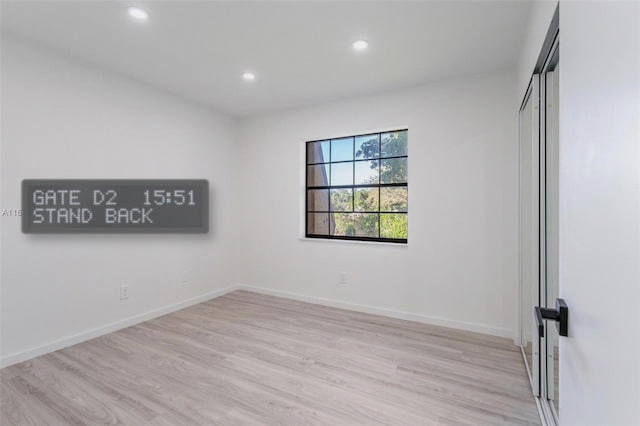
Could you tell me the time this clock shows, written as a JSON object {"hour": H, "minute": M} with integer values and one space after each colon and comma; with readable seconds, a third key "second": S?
{"hour": 15, "minute": 51}
